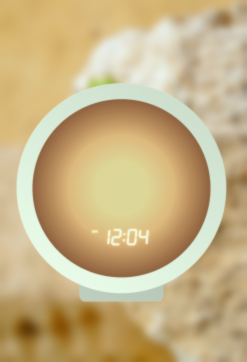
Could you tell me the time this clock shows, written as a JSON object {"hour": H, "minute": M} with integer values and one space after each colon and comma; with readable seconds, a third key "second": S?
{"hour": 12, "minute": 4}
